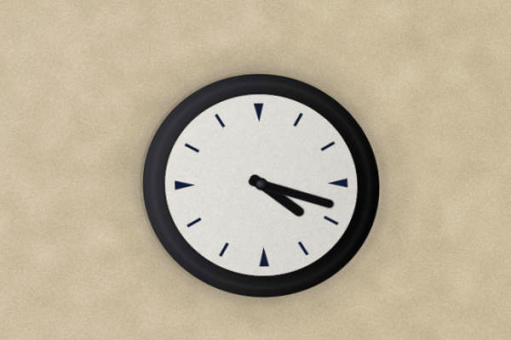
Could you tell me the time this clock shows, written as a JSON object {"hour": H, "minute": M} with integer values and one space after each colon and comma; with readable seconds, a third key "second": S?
{"hour": 4, "minute": 18}
